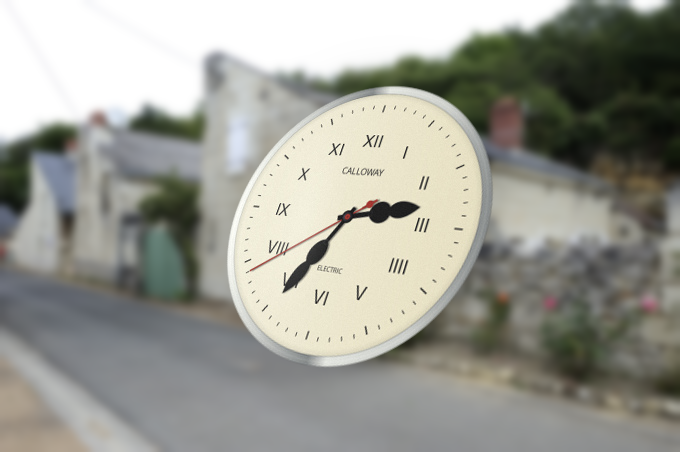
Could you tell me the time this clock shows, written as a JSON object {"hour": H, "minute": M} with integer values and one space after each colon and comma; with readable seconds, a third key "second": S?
{"hour": 2, "minute": 34, "second": 39}
